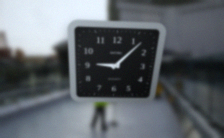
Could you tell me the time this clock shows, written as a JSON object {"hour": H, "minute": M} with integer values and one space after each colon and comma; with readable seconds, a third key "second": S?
{"hour": 9, "minute": 7}
